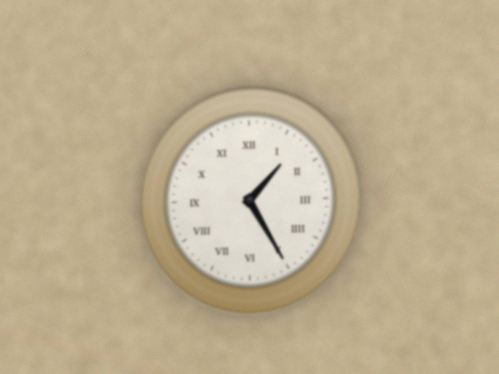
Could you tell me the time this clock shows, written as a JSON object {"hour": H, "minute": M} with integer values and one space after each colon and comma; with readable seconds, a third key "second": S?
{"hour": 1, "minute": 25}
